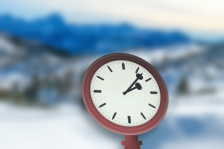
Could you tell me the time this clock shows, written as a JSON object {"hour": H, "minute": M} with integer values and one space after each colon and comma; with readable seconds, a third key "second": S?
{"hour": 2, "minute": 7}
